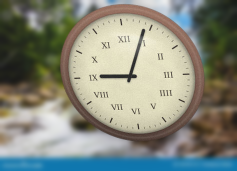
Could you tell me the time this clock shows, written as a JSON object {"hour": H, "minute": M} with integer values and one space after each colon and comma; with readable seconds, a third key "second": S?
{"hour": 9, "minute": 4}
